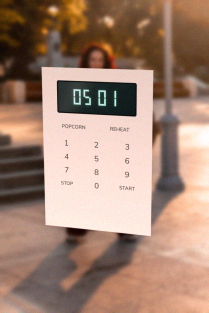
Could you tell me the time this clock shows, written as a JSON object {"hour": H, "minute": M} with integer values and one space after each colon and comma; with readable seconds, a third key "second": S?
{"hour": 5, "minute": 1}
